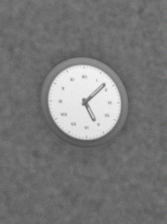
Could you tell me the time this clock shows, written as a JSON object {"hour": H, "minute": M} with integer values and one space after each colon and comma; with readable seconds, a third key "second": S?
{"hour": 5, "minute": 8}
